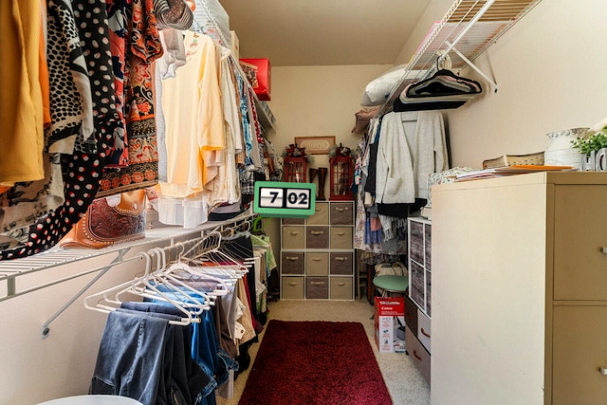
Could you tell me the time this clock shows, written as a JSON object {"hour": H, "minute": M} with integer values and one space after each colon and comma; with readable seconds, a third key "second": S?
{"hour": 7, "minute": 2}
